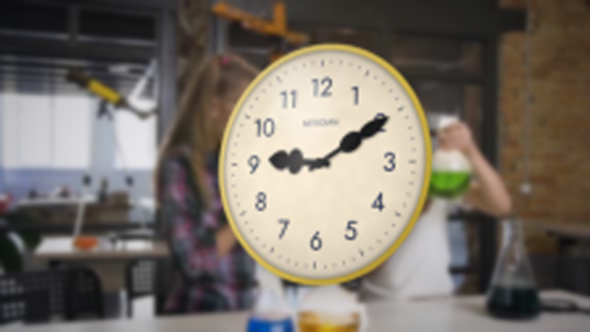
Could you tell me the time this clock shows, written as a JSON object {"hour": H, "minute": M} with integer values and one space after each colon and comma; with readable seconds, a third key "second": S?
{"hour": 9, "minute": 10}
